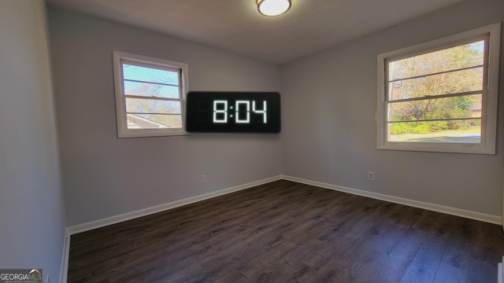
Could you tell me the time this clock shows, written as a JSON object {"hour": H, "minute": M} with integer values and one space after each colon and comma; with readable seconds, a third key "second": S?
{"hour": 8, "minute": 4}
